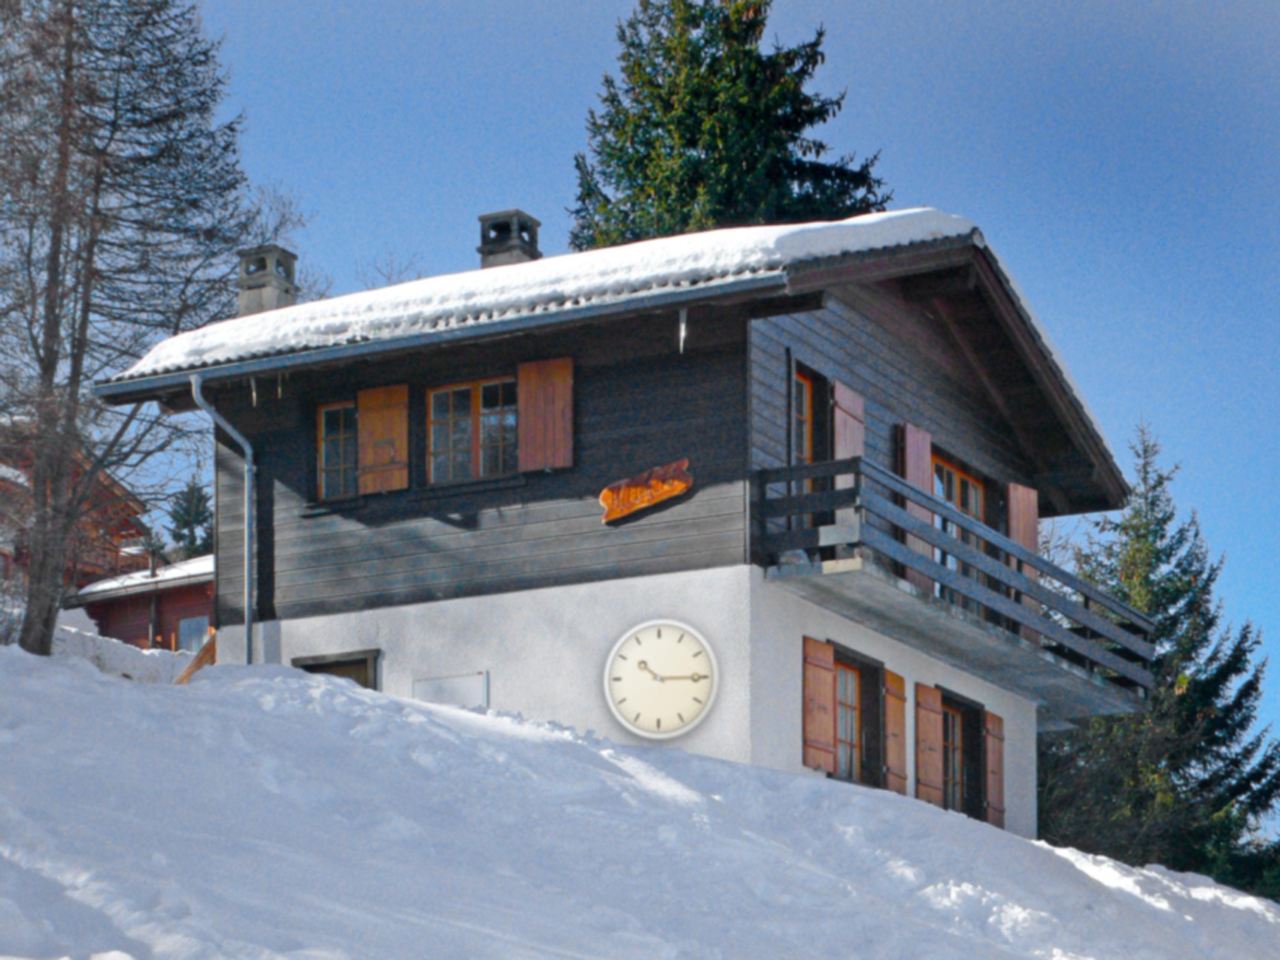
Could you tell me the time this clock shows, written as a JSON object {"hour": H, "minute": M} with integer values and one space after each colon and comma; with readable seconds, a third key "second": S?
{"hour": 10, "minute": 15}
